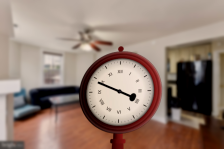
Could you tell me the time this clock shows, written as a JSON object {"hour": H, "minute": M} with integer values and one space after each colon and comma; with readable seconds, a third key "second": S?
{"hour": 3, "minute": 49}
